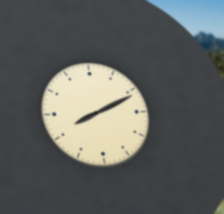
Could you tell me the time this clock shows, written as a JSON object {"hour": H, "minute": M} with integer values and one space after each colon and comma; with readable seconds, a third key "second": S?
{"hour": 8, "minute": 11}
